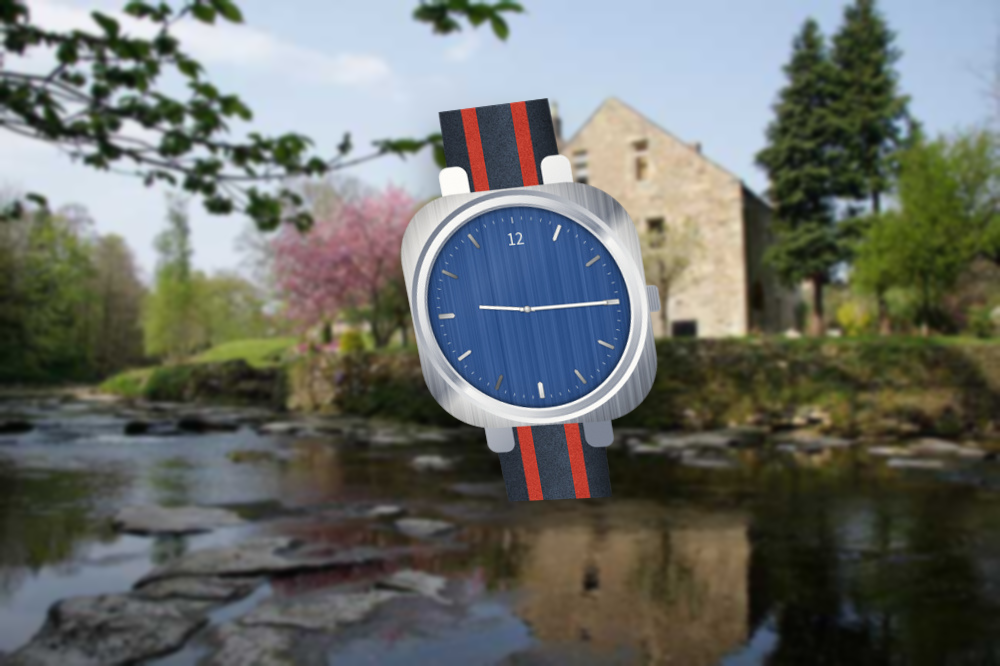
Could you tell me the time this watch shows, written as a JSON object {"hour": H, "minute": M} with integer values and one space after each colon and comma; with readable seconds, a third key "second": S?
{"hour": 9, "minute": 15}
